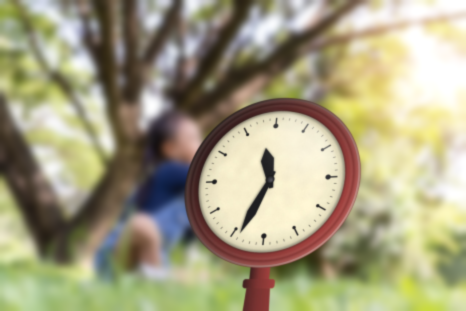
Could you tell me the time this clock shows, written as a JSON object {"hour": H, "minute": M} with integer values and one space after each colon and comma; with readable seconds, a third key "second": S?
{"hour": 11, "minute": 34}
